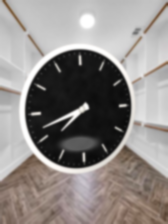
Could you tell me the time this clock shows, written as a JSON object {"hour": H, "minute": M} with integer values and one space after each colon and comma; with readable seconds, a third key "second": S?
{"hour": 7, "minute": 42}
